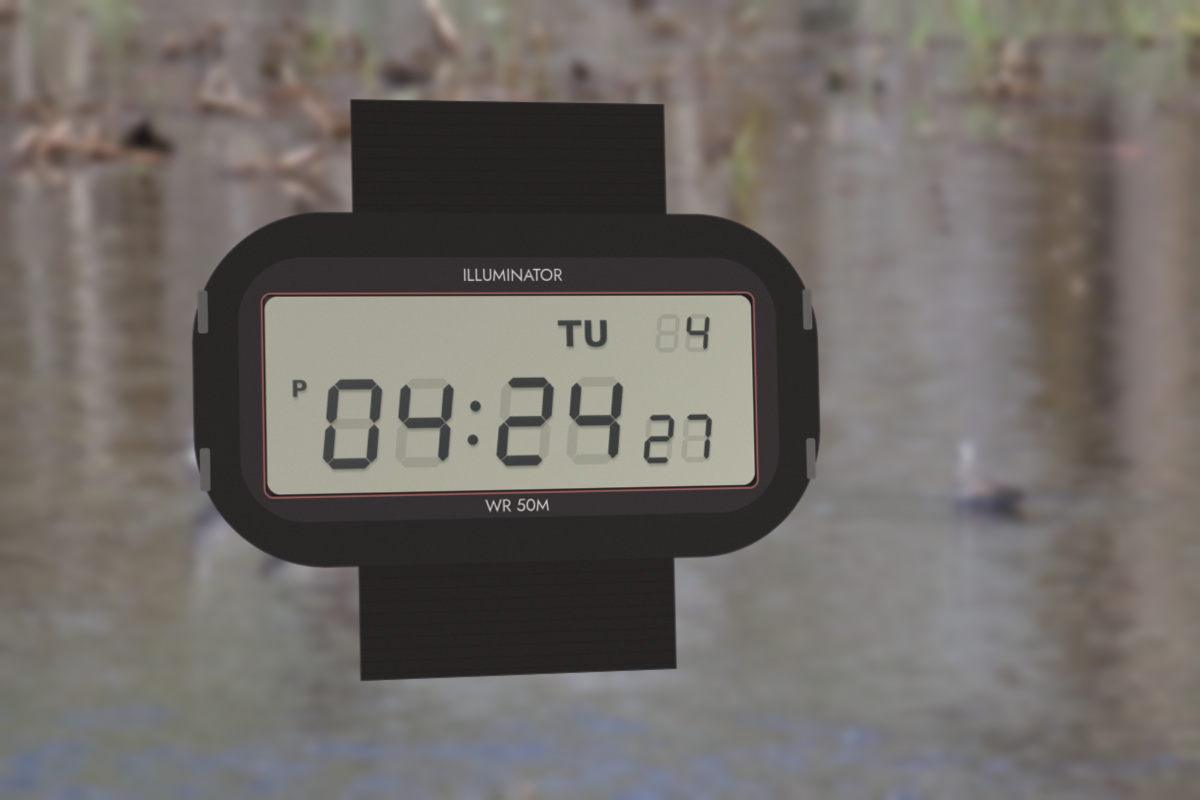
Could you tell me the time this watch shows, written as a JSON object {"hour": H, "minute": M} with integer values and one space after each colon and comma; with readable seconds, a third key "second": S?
{"hour": 4, "minute": 24, "second": 27}
